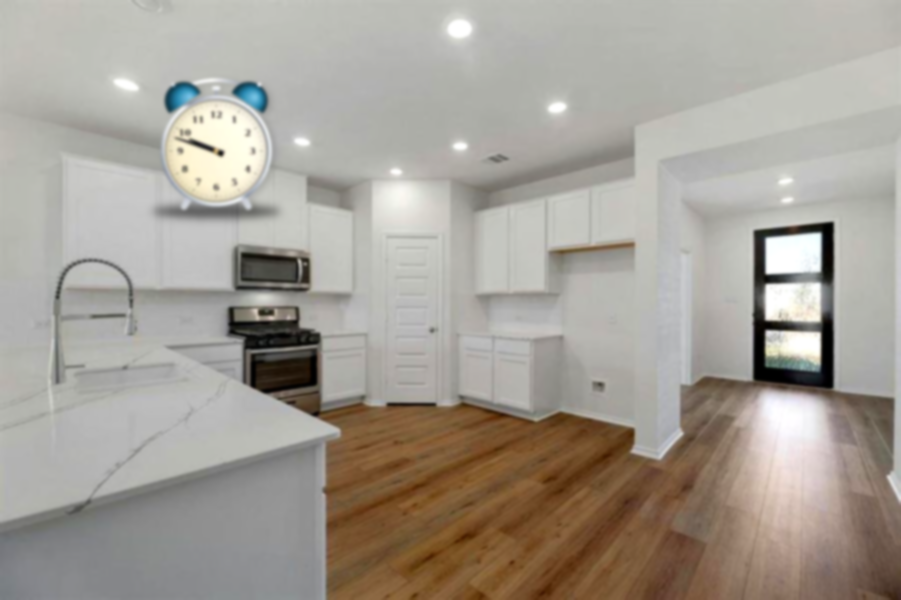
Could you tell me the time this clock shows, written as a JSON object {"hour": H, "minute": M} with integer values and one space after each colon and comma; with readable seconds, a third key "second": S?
{"hour": 9, "minute": 48}
